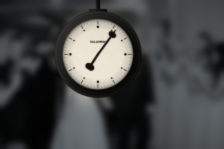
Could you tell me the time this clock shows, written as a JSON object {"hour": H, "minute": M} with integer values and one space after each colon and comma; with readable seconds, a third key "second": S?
{"hour": 7, "minute": 6}
